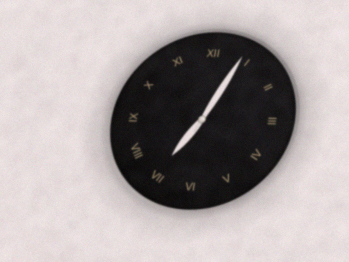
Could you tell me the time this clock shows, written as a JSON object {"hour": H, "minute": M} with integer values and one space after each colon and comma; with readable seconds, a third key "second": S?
{"hour": 7, "minute": 4}
